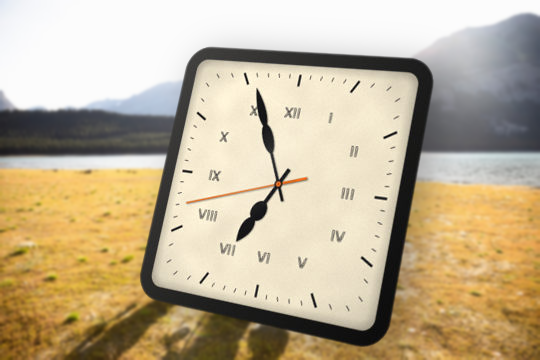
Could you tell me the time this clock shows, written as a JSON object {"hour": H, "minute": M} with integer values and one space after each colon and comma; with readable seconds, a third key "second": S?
{"hour": 6, "minute": 55, "second": 42}
